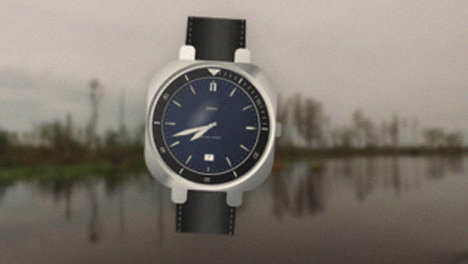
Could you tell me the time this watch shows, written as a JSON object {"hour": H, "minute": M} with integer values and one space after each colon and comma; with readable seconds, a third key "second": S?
{"hour": 7, "minute": 42}
